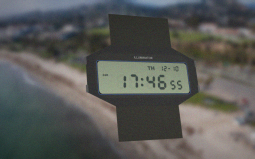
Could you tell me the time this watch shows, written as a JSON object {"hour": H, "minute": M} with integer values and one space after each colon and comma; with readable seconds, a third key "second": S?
{"hour": 17, "minute": 46, "second": 55}
